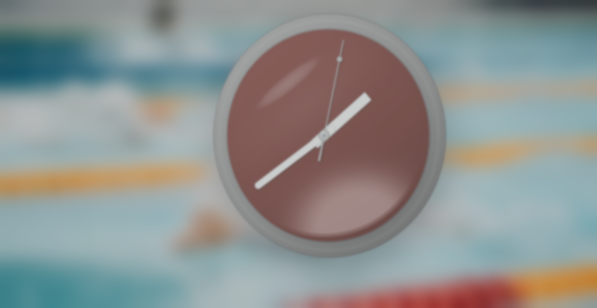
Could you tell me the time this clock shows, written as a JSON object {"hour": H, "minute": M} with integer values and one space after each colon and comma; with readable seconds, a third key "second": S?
{"hour": 1, "minute": 39, "second": 2}
